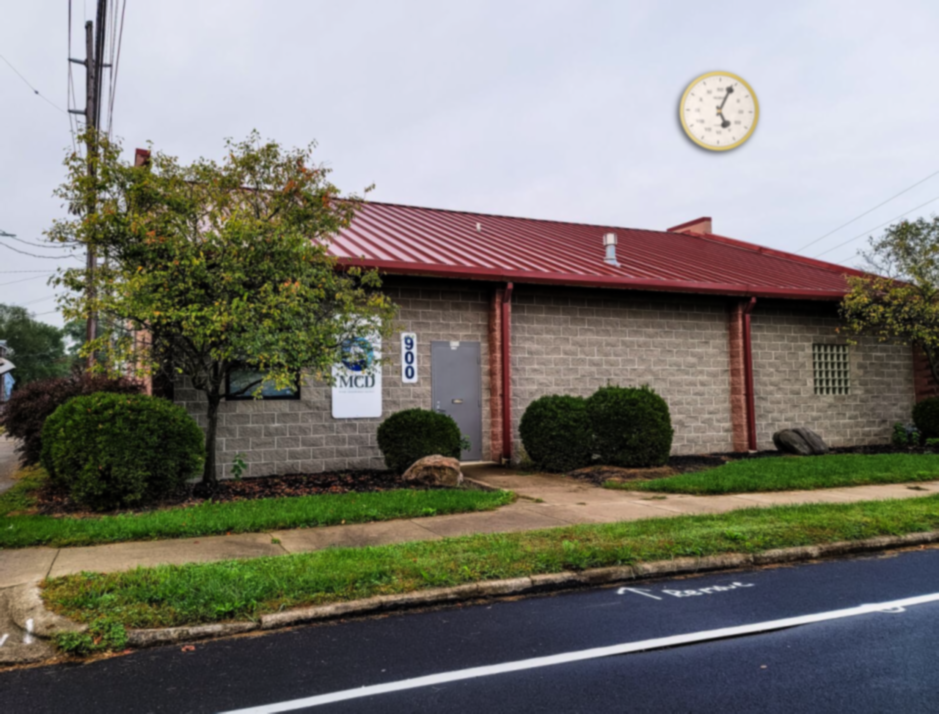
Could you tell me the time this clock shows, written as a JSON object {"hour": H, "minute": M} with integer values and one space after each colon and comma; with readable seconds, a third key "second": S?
{"hour": 5, "minute": 4}
